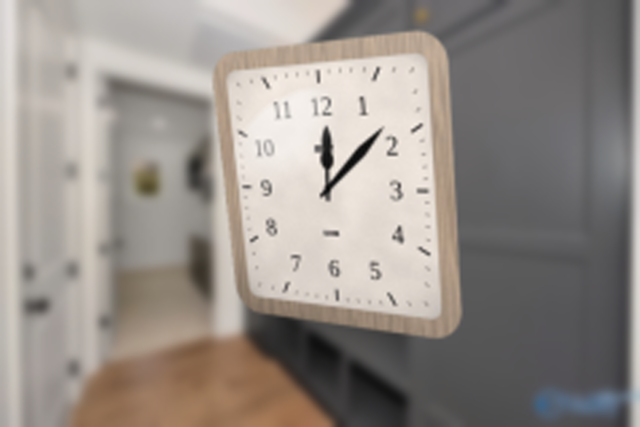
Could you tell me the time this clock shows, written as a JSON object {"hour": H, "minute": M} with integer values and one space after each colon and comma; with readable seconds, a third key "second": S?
{"hour": 12, "minute": 8}
